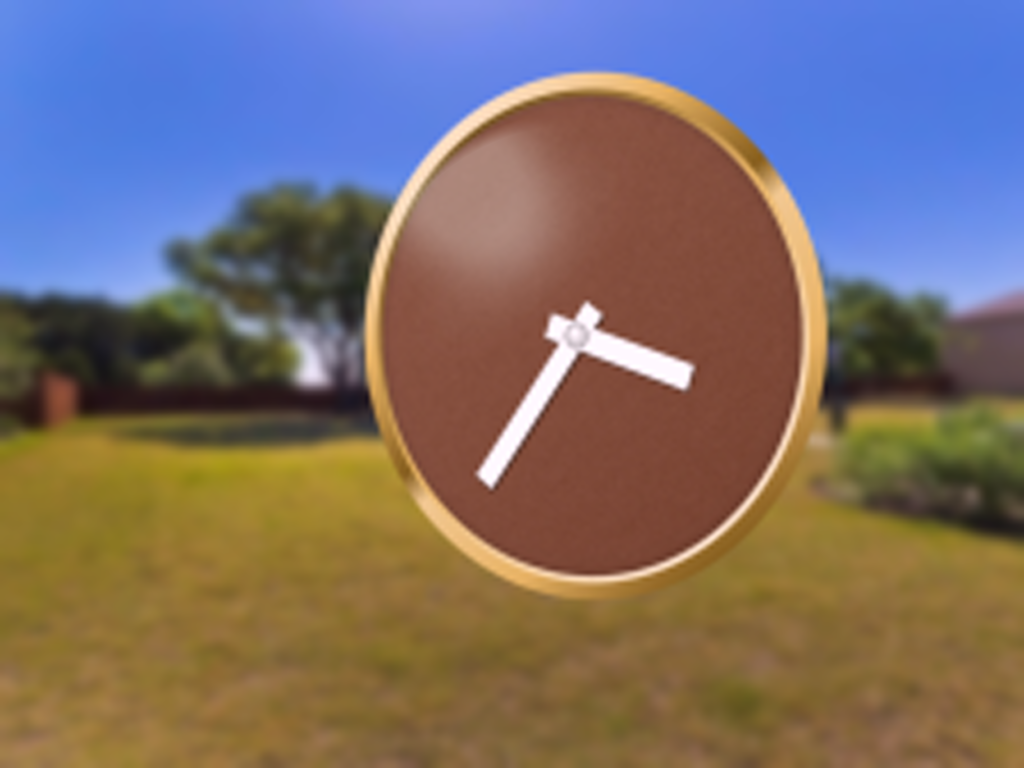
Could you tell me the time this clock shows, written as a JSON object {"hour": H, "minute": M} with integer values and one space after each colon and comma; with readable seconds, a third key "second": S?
{"hour": 3, "minute": 36}
